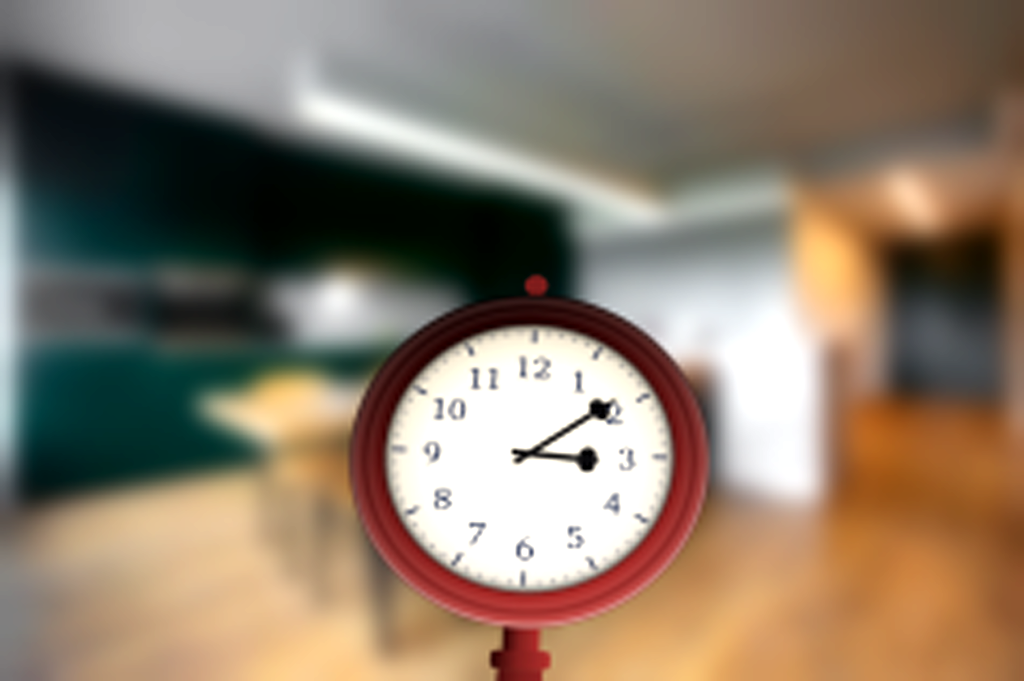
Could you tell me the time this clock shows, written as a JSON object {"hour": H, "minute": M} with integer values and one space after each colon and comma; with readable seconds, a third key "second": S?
{"hour": 3, "minute": 9}
